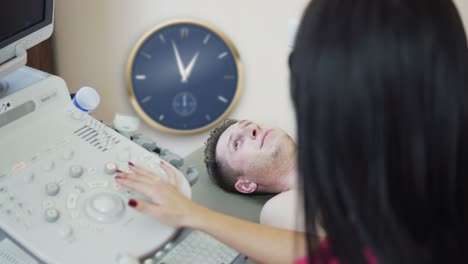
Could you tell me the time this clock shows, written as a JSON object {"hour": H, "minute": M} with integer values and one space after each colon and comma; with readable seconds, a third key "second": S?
{"hour": 12, "minute": 57}
